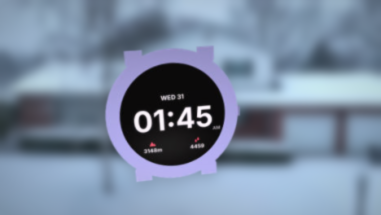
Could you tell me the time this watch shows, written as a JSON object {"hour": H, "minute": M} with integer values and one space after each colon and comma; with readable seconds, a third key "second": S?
{"hour": 1, "minute": 45}
